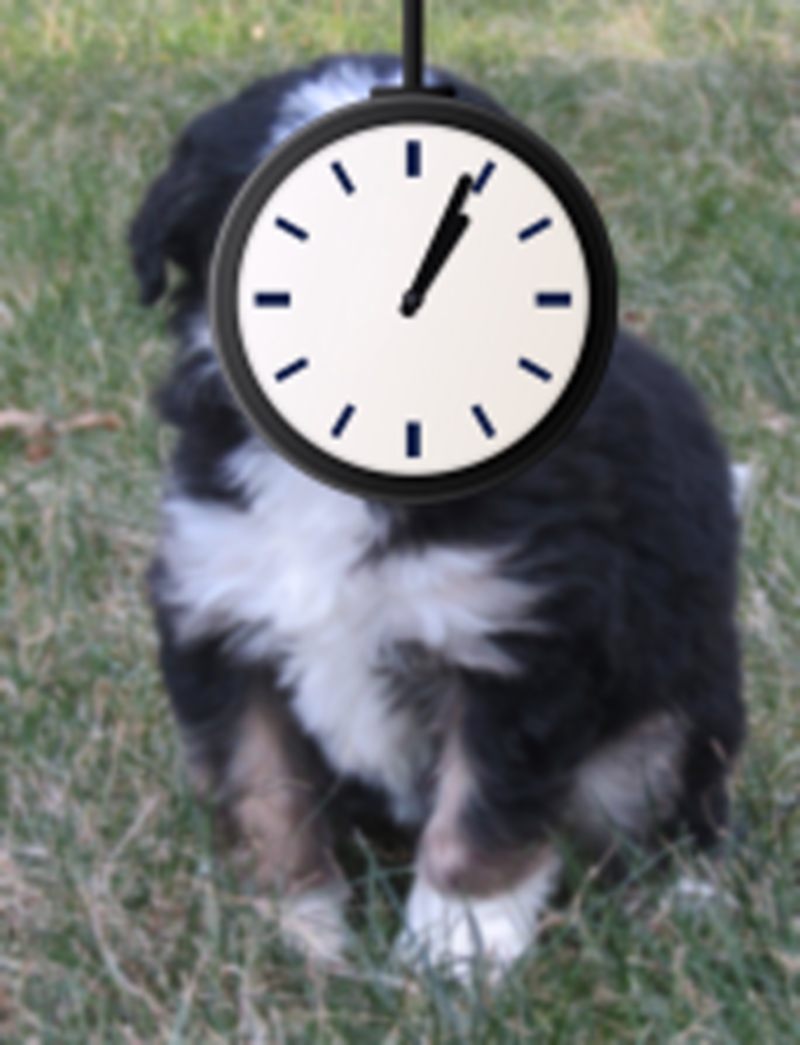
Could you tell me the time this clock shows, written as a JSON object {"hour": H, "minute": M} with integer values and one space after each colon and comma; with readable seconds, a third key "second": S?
{"hour": 1, "minute": 4}
